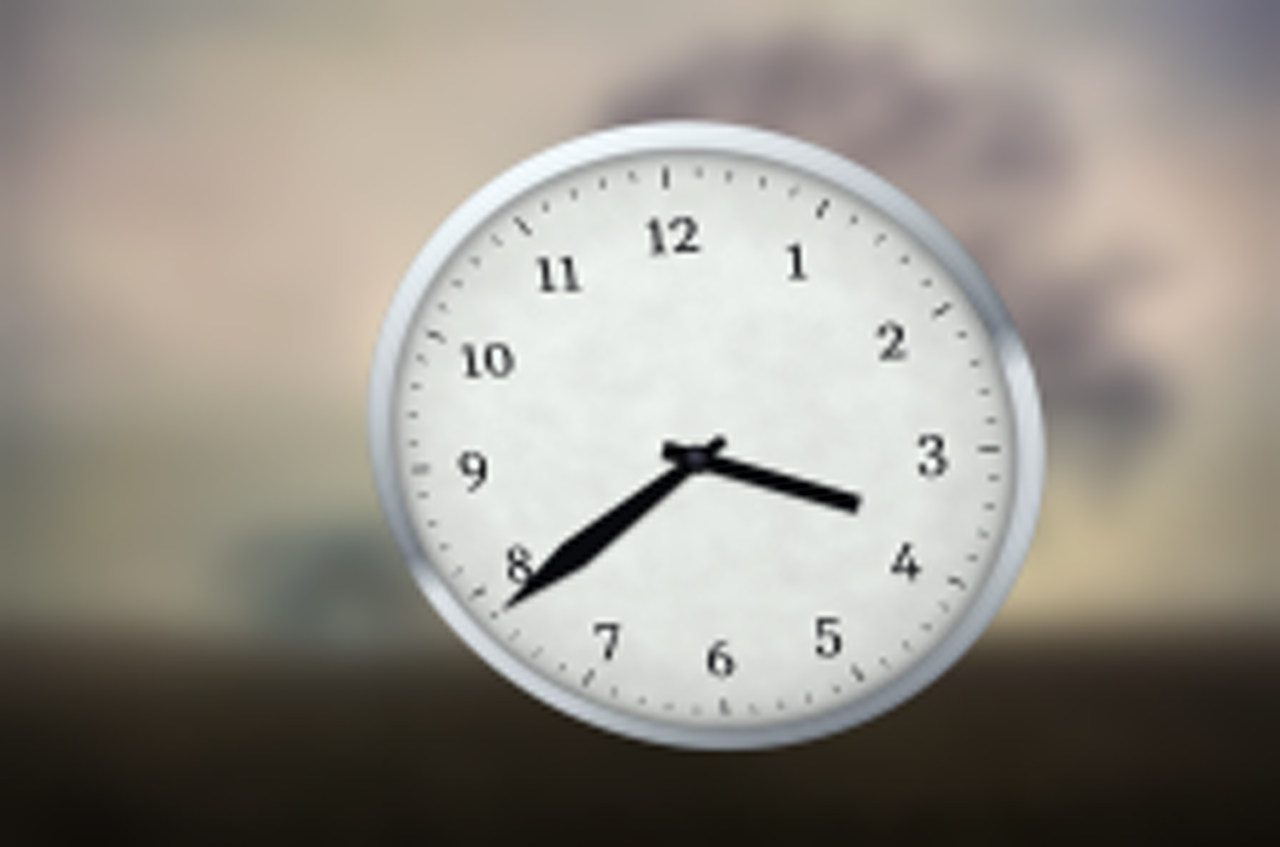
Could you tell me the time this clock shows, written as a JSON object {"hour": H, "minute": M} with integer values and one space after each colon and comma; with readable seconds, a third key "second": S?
{"hour": 3, "minute": 39}
